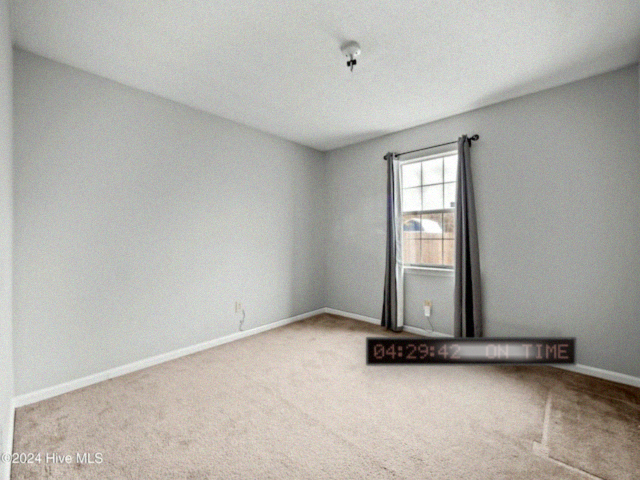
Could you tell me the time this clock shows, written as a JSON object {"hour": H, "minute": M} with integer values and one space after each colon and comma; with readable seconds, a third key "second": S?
{"hour": 4, "minute": 29, "second": 42}
